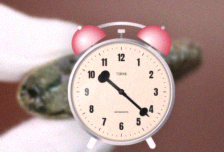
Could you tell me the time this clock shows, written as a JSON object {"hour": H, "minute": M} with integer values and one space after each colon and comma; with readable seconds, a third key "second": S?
{"hour": 10, "minute": 22}
